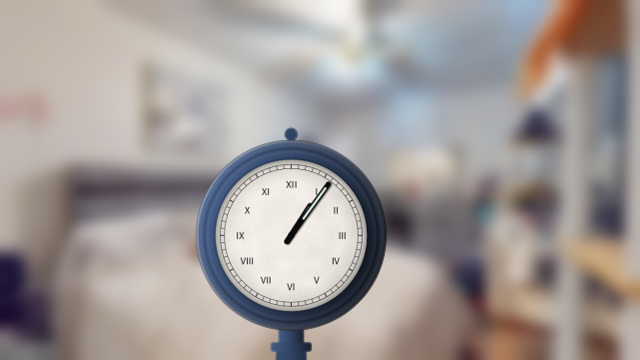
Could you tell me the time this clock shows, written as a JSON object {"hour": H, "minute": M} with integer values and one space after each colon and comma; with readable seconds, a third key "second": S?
{"hour": 1, "minute": 6}
